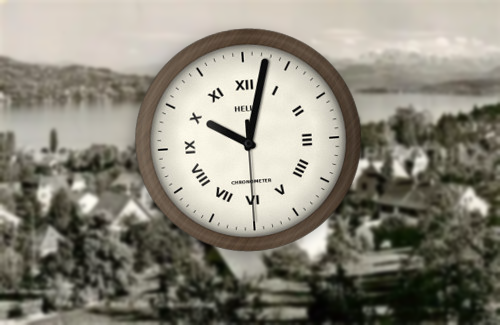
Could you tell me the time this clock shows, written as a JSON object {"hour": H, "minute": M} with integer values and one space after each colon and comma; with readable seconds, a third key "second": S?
{"hour": 10, "minute": 2, "second": 30}
